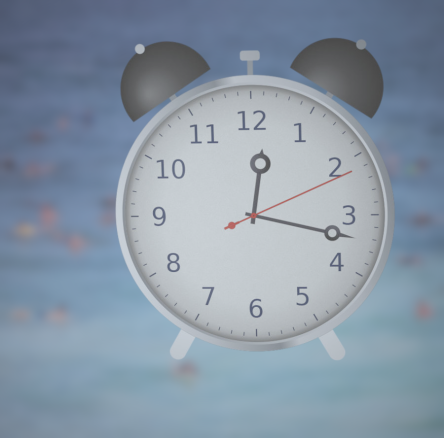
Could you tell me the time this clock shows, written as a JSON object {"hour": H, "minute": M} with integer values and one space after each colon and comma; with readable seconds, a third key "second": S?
{"hour": 12, "minute": 17, "second": 11}
